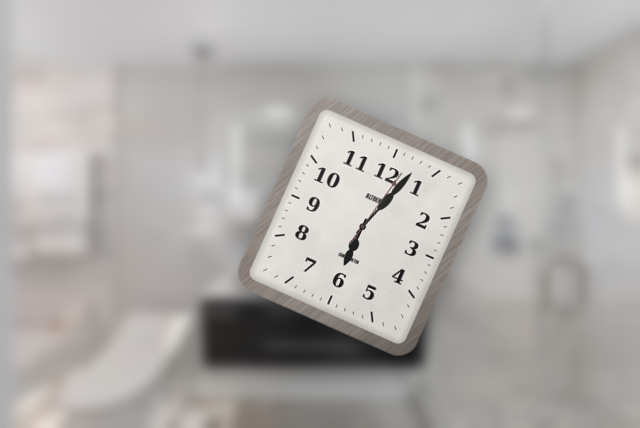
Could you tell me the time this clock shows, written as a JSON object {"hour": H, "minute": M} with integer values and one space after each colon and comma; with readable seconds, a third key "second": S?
{"hour": 6, "minute": 3, "second": 2}
